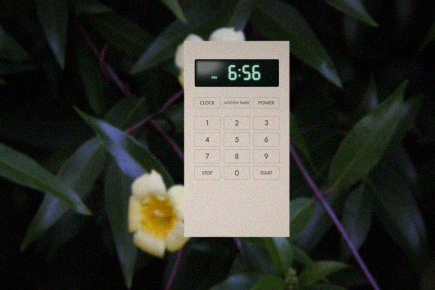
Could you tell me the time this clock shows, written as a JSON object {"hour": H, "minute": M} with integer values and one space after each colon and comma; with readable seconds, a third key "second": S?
{"hour": 6, "minute": 56}
